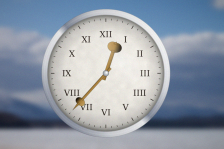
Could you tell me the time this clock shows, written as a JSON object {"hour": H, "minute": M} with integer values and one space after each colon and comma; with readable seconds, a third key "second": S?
{"hour": 12, "minute": 37}
